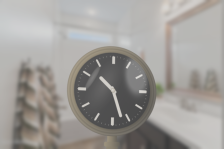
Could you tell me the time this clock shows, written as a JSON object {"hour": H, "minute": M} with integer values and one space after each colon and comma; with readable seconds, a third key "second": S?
{"hour": 10, "minute": 27}
